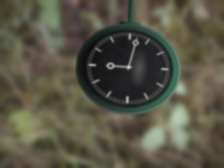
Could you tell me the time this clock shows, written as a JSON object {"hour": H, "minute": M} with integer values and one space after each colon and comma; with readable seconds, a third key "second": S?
{"hour": 9, "minute": 2}
